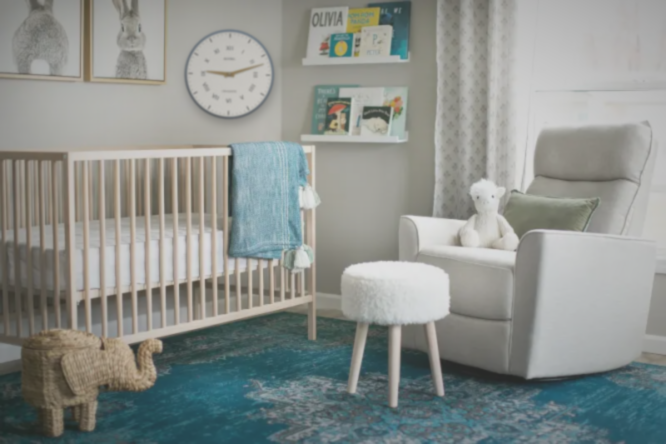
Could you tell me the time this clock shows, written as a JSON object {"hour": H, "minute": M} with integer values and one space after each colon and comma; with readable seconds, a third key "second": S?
{"hour": 9, "minute": 12}
